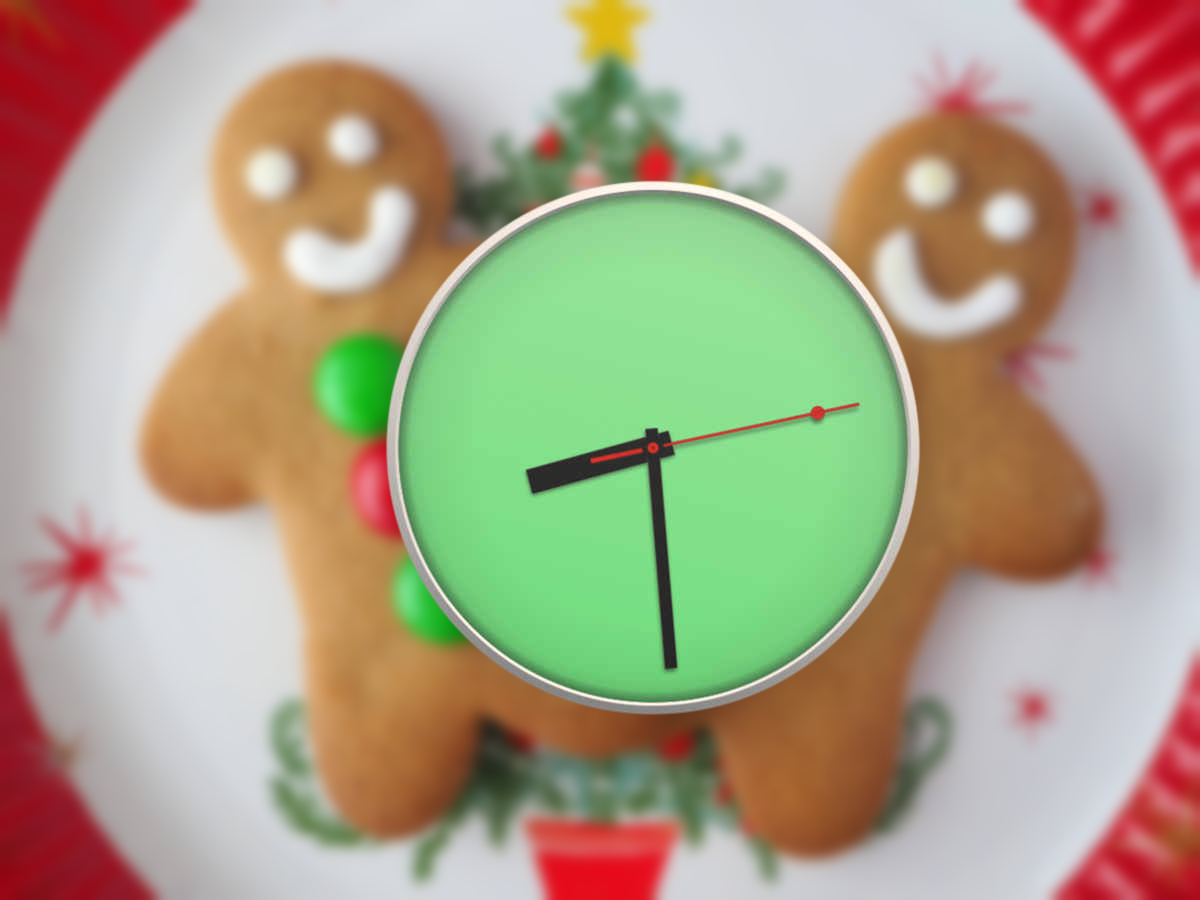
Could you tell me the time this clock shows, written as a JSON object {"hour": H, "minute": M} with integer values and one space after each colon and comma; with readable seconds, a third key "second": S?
{"hour": 8, "minute": 29, "second": 13}
